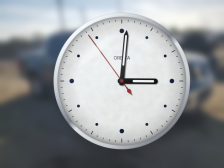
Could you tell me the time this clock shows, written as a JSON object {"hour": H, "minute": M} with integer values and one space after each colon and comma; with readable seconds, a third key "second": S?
{"hour": 3, "minute": 0, "second": 54}
